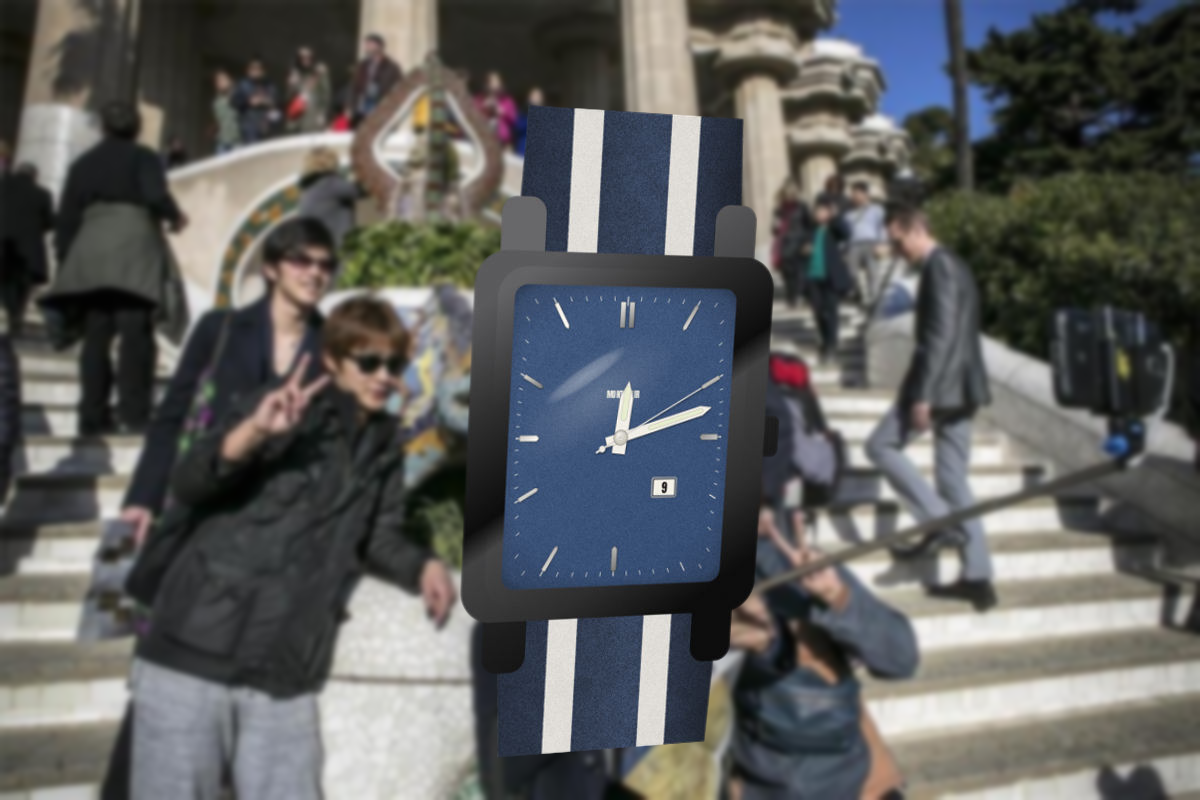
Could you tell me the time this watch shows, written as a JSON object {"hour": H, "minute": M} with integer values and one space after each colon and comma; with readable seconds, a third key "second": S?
{"hour": 12, "minute": 12, "second": 10}
